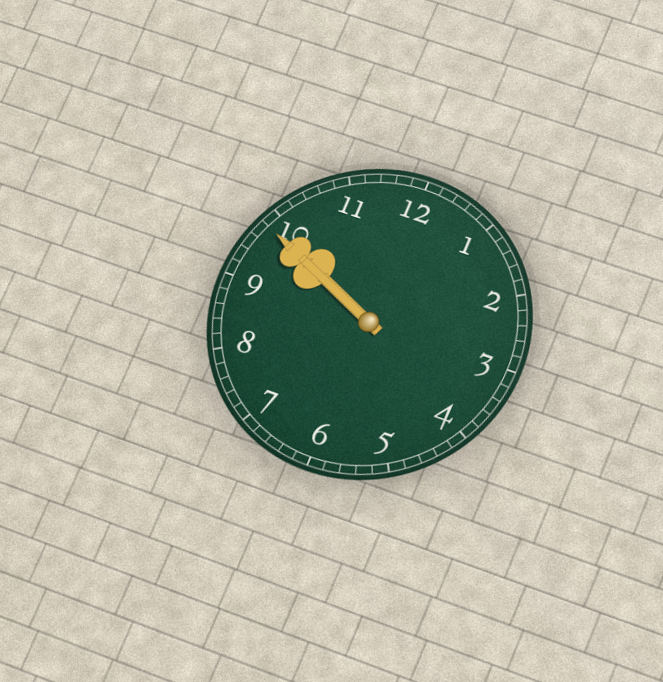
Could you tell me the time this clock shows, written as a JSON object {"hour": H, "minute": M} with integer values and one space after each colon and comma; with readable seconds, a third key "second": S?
{"hour": 9, "minute": 49}
